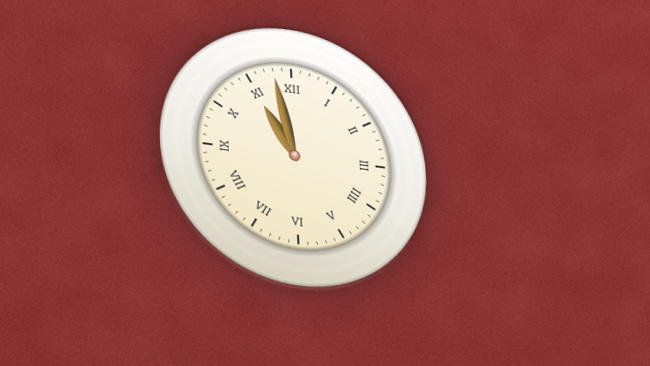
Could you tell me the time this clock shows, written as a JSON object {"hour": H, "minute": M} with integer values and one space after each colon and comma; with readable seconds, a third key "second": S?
{"hour": 10, "minute": 58}
